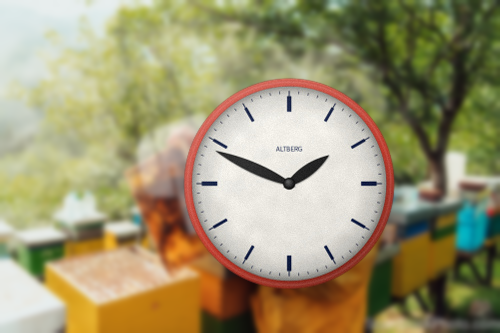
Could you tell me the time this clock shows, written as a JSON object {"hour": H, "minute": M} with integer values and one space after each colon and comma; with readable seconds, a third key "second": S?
{"hour": 1, "minute": 49}
